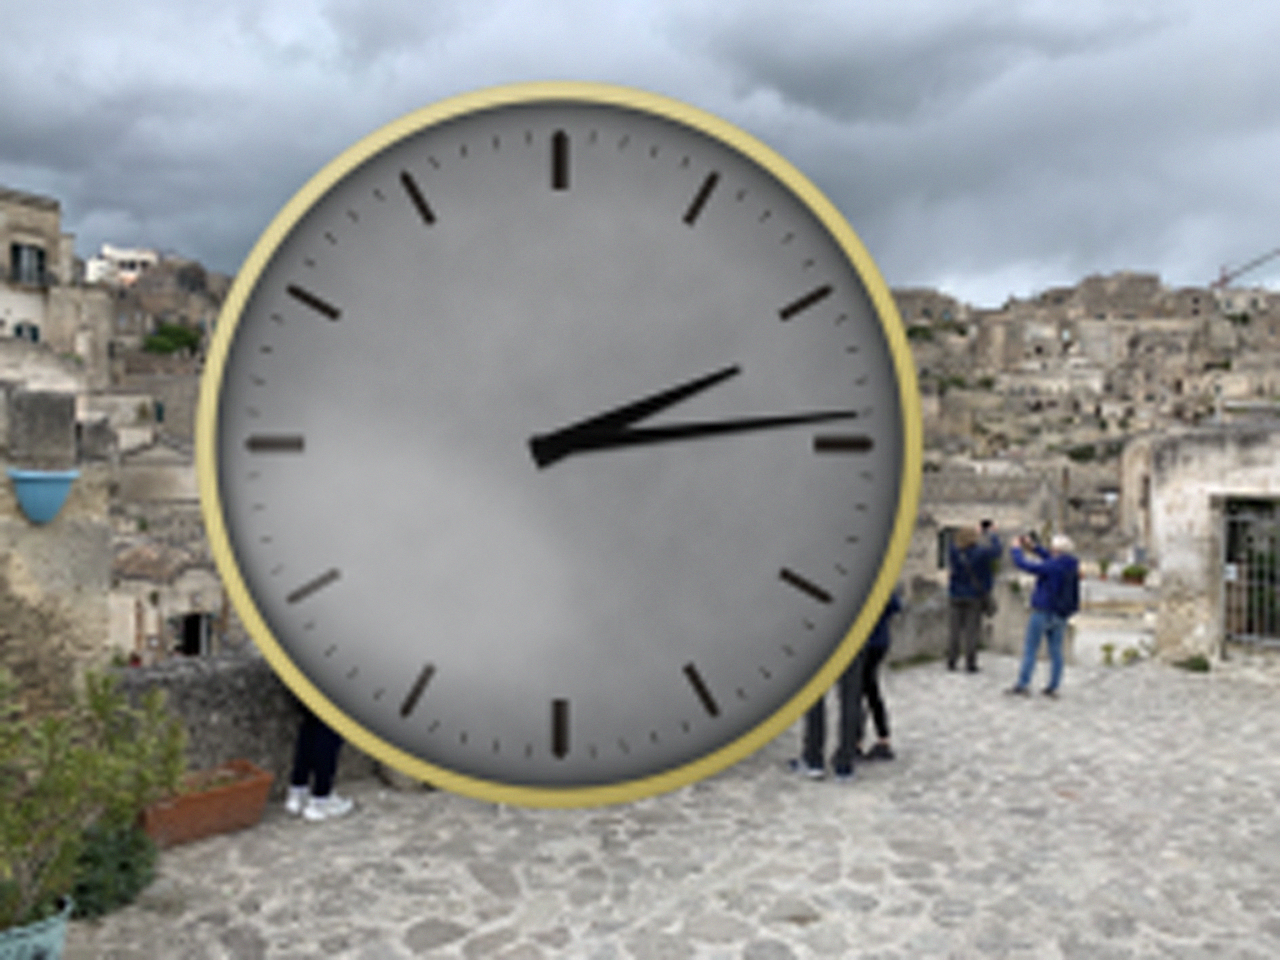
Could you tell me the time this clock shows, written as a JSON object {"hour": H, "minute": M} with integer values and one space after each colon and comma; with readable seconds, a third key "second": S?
{"hour": 2, "minute": 14}
